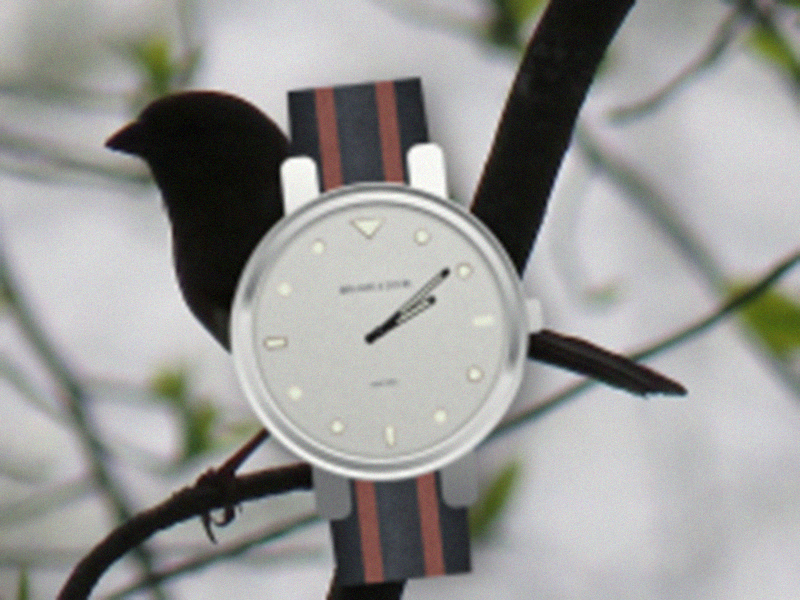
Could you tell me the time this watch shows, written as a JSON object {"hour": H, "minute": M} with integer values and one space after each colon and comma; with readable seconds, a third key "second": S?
{"hour": 2, "minute": 9}
